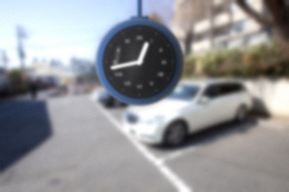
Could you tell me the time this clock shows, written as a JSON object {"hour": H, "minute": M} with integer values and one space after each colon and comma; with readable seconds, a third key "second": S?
{"hour": 12, "minute": 43}
